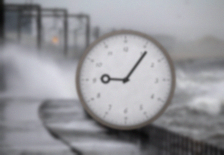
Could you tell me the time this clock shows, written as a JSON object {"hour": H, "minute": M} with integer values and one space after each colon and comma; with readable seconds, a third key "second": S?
{"hour": 9, "minute": 6}
